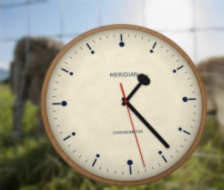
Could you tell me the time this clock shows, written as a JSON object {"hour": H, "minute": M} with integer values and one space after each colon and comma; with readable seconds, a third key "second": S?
{"hour": 1, "minute": 23, "second": 28}
